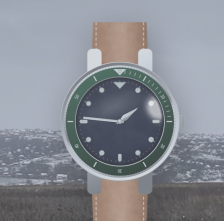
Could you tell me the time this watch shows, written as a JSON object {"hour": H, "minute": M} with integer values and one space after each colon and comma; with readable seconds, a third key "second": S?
{"hour": 1, "minute": 46}
